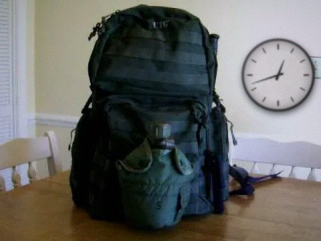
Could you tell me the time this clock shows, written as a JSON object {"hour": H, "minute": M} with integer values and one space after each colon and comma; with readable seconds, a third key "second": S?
{"hour": 12, "minute": 42}
